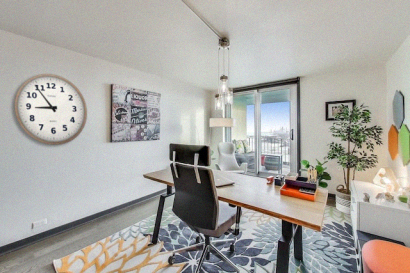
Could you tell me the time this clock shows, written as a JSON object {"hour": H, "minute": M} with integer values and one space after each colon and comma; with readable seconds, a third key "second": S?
{"hour": 8, "minute": 54}
